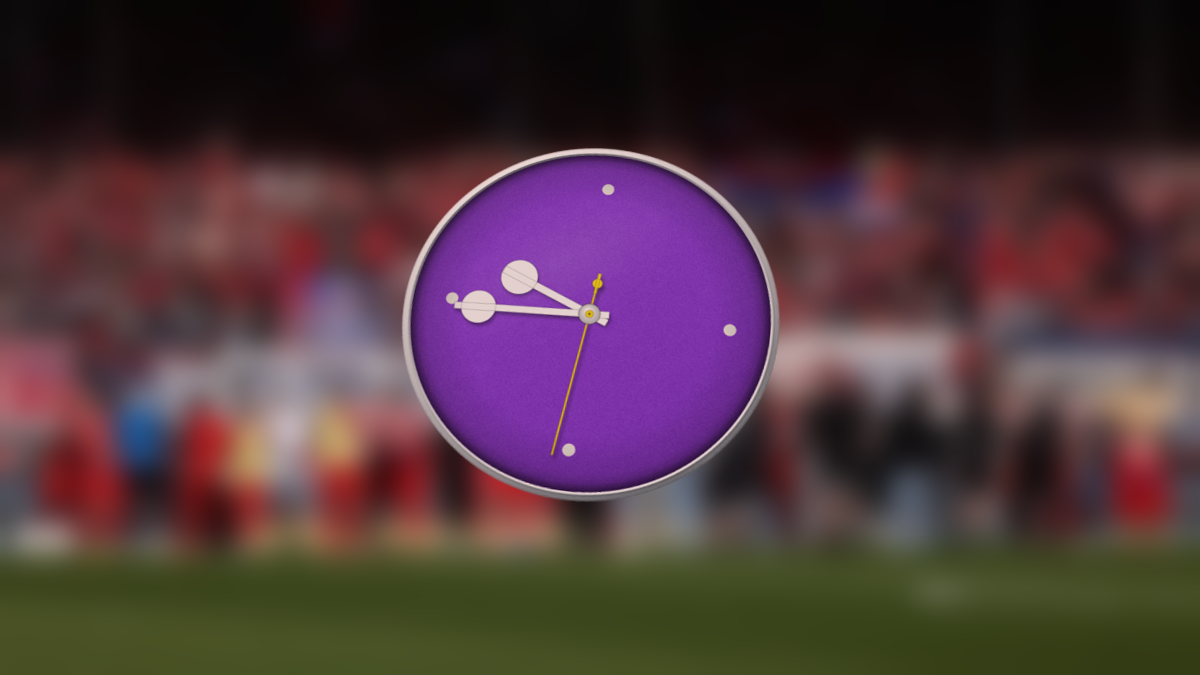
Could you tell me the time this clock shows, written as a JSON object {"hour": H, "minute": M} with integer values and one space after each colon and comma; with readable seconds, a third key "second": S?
{"hour": 9, "minute": 44, "second": 31}
